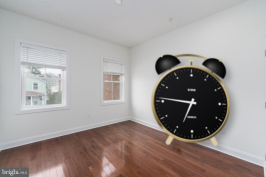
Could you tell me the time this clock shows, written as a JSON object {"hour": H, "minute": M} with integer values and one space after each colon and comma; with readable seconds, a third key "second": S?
{"hour": 6, "minute": 46}
